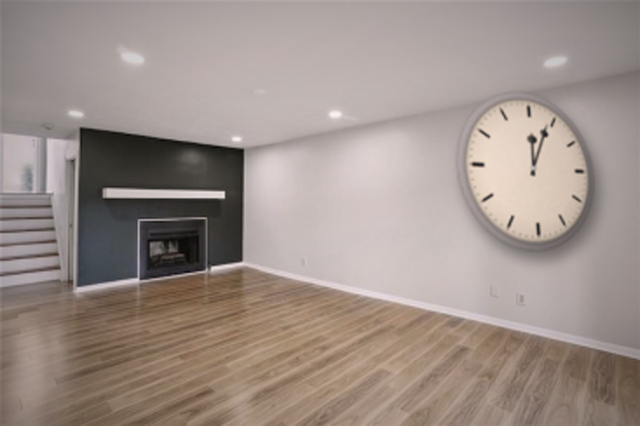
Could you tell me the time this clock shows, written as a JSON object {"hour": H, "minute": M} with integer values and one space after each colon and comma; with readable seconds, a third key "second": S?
{"hour": 12, "minute": 4}
